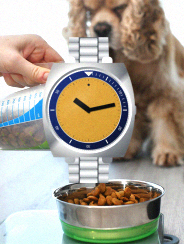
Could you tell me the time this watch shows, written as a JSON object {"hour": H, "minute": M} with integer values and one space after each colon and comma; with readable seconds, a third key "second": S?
{"hour": 10, "minute": 13}
